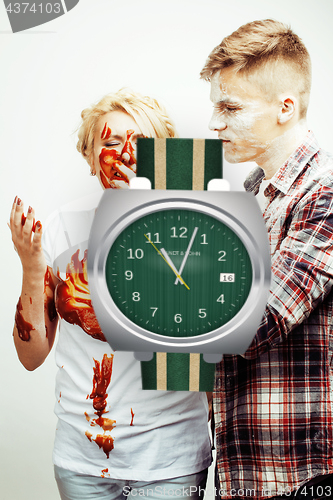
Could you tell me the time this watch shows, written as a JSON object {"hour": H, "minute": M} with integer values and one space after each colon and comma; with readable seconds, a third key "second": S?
{"hour": 11, "minute": 2, "second": 54}
